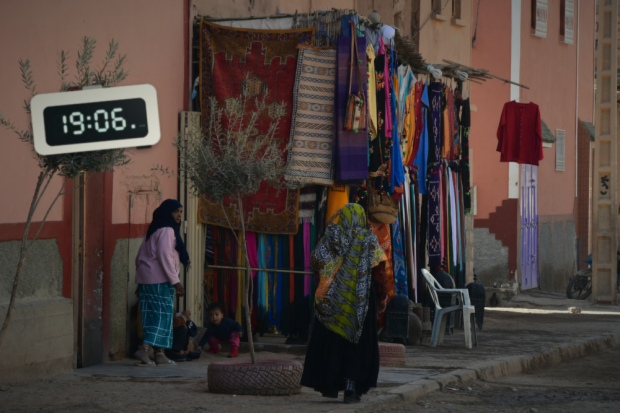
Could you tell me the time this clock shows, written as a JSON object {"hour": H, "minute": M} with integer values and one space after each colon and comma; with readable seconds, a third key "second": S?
{"hour": 19, "minute": 6}
